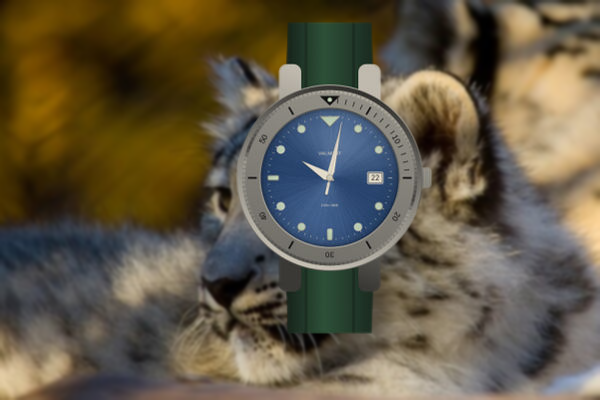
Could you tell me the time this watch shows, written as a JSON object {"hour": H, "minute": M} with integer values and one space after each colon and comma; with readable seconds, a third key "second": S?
{"hour": 10, "minute": 2, "second": 2}
